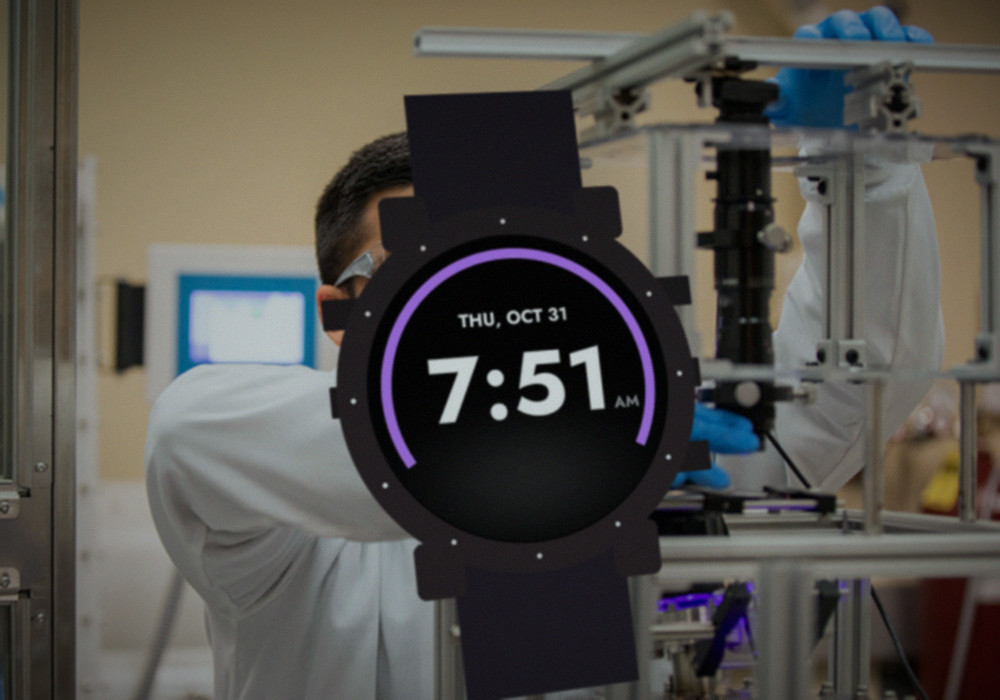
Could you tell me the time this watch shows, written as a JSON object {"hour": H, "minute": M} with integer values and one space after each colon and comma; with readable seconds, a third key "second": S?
{"hour": 7, "minute": 51}
